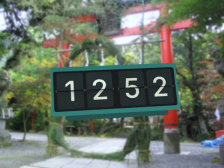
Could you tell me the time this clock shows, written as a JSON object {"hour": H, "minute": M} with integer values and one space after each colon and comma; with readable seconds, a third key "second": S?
{"hour": 12, "minute": 52}
